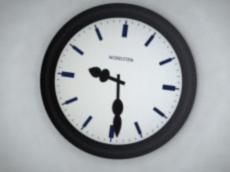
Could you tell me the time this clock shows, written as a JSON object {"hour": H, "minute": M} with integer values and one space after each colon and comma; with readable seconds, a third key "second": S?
{"hour": 9, "minute": 29}
